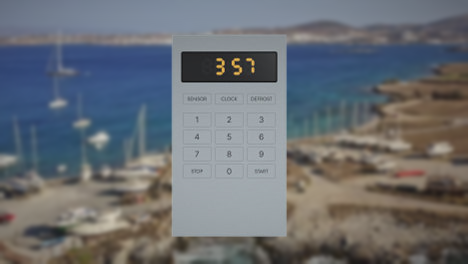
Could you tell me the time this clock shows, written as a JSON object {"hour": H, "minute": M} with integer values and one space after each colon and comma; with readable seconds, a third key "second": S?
{"hour": 3, "minute": 57}
